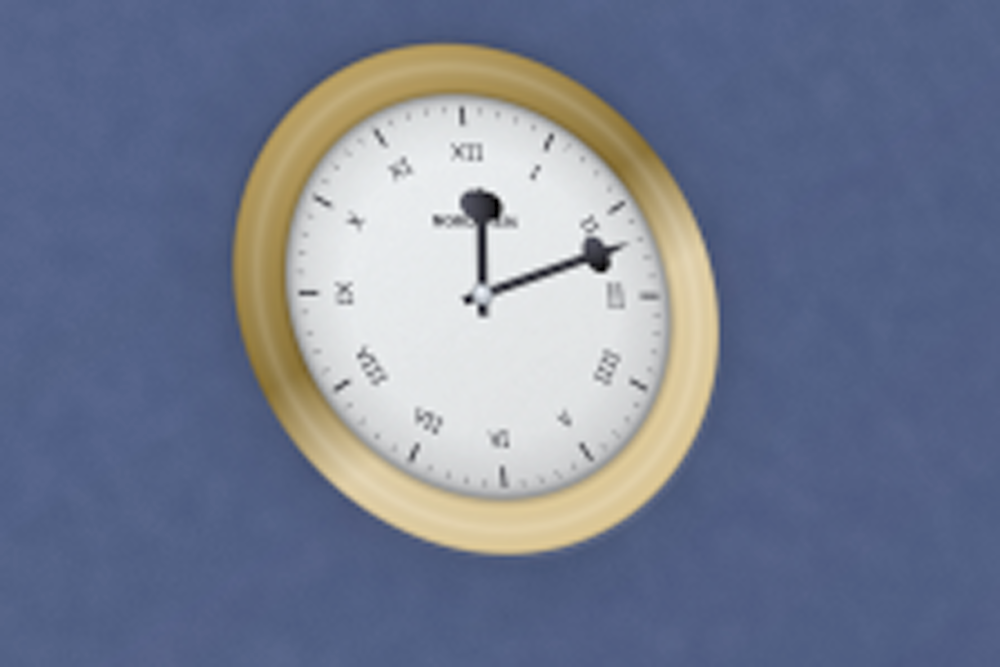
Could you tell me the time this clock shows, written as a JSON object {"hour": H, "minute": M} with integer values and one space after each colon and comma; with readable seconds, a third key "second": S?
{"hour": 12, "minute": 12}
